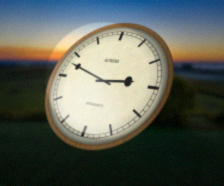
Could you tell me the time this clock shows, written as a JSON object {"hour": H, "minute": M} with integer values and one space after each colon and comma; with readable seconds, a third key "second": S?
{"hour": 2, "minute": 48}
